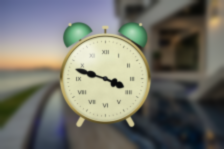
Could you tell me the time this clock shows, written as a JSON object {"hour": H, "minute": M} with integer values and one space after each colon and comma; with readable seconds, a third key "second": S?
{"hour": 3, "minute": 48}
